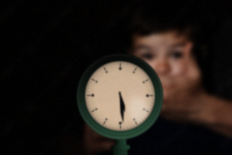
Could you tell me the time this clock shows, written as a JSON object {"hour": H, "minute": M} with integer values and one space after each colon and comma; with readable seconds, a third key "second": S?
{"hour": 5, "minute": 29}
